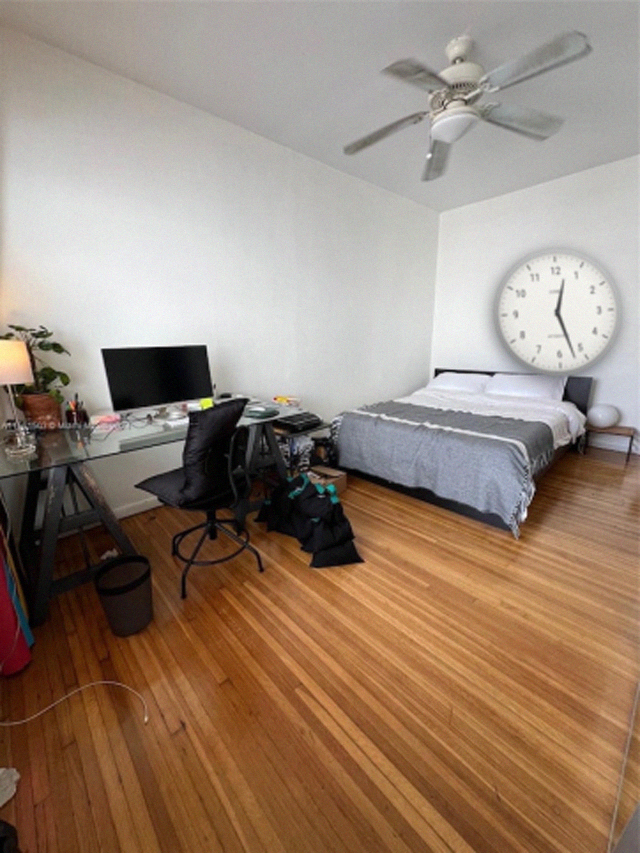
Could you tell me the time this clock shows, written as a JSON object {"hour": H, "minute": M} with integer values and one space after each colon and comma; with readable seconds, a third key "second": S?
{"hour": 12, "minute": 27}
